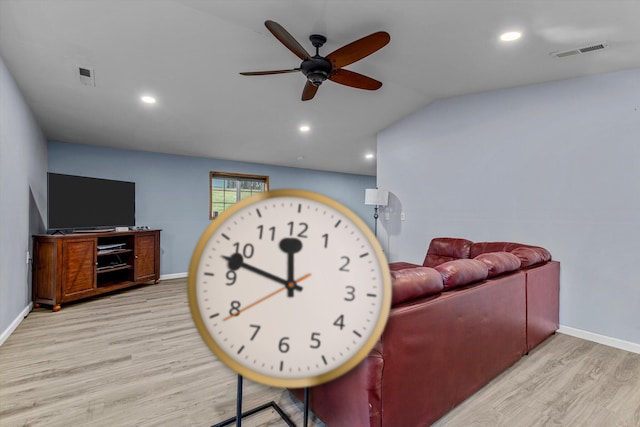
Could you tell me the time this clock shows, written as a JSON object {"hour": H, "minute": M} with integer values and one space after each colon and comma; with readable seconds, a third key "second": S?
{"hour": 11, "minute": 47, "second": 39}
